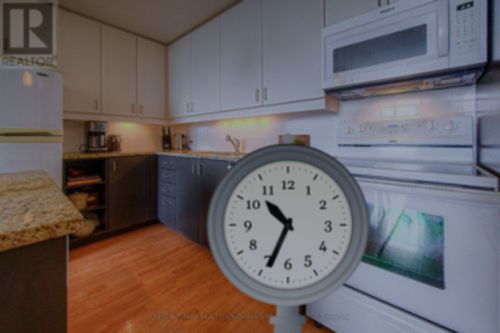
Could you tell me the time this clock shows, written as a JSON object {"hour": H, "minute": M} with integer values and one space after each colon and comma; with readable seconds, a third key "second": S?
{"hour": 10, "minute": 34}
